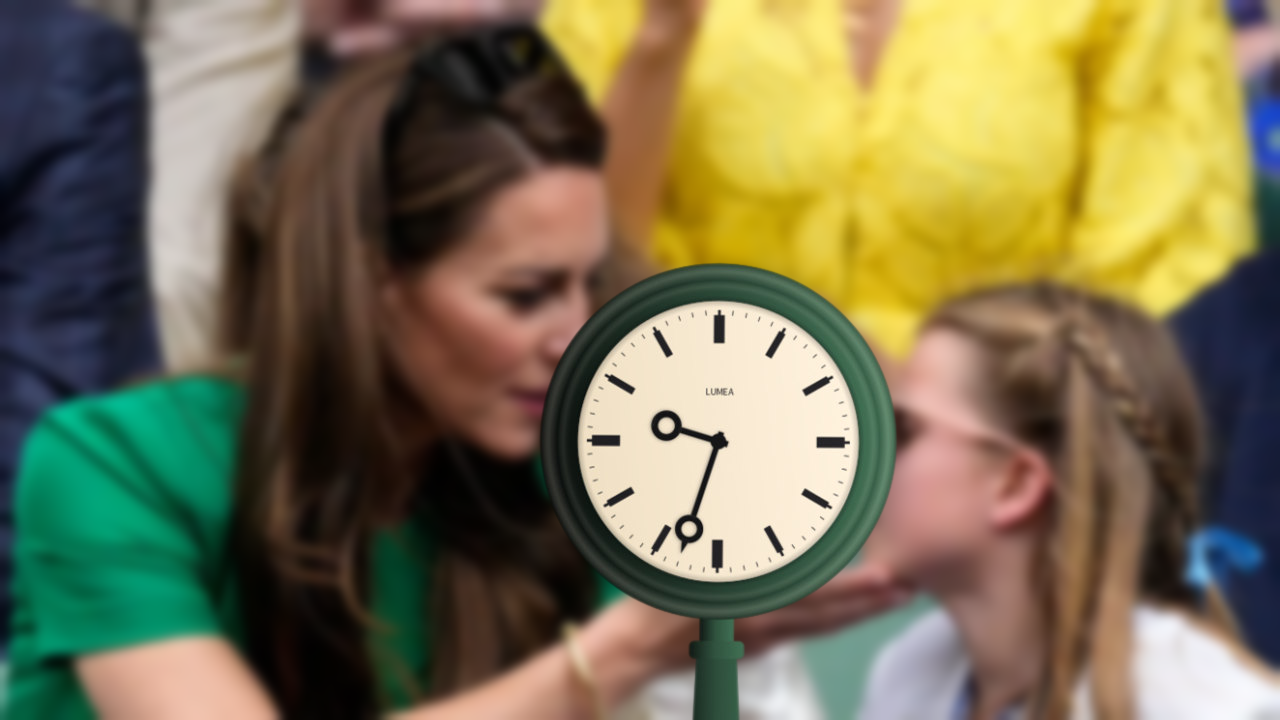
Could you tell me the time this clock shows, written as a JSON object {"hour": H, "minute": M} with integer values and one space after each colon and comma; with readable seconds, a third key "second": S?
{"hour": 9, "minute": 33}
